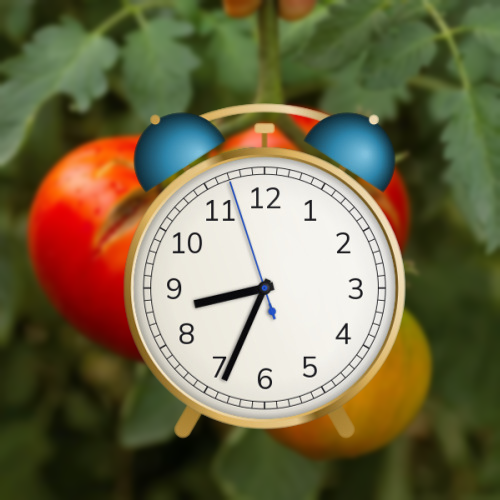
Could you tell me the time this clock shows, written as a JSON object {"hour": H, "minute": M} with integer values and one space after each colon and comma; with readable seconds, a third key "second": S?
{"hour": 8, "minute": 33, "second": 57}
